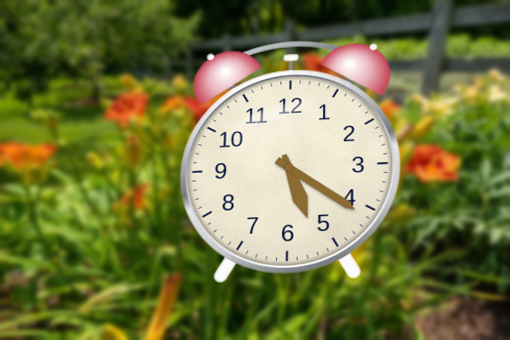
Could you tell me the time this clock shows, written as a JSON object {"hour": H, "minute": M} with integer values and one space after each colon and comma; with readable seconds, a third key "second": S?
{"hour": 5, "minute": 21}
